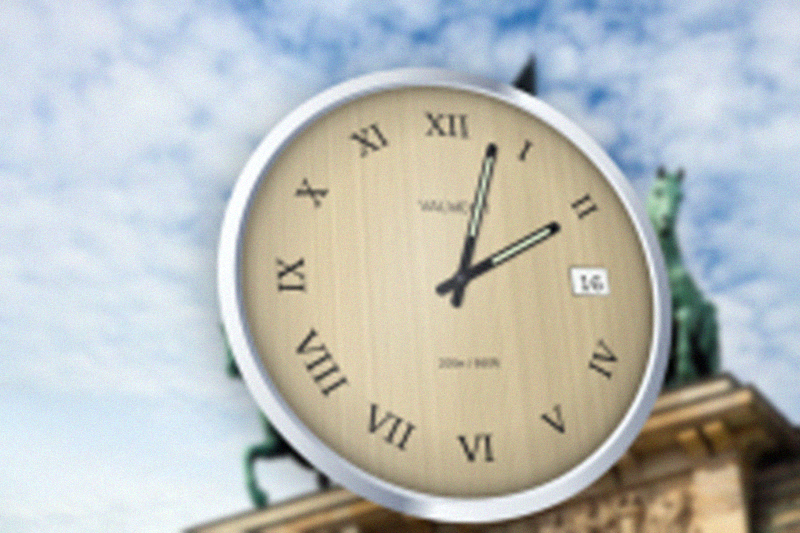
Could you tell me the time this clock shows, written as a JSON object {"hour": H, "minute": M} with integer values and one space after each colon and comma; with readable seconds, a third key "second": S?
{"hour": 2, "minute": 3}
